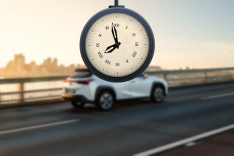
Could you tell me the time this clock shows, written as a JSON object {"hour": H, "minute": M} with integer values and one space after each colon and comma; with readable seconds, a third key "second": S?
{"hour": 7, "minute": 58}
